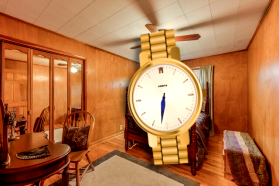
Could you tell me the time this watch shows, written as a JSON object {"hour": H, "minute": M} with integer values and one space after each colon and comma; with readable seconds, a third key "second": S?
{"hour": 6, "minute": 32}
